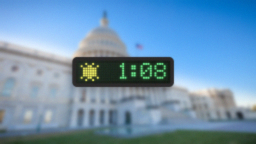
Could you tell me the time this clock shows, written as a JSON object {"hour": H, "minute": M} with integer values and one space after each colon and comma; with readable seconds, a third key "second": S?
{"hour": 1, "minute": 8}
